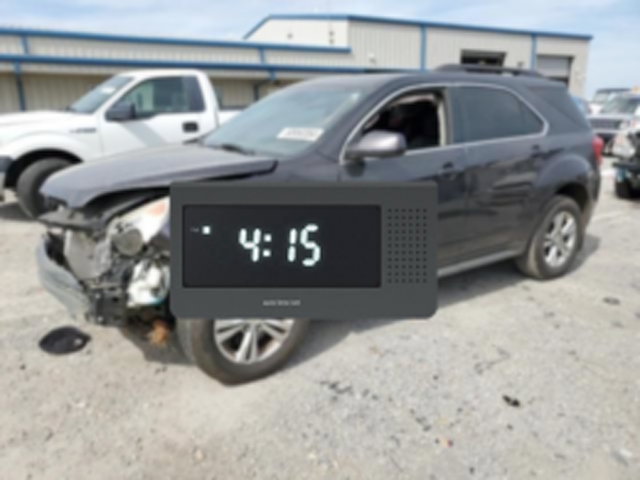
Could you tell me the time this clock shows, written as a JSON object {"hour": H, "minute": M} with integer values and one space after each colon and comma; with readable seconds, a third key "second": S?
{"hour": 4, "minute": 15}
